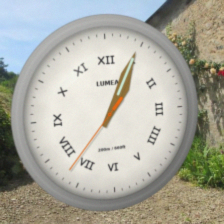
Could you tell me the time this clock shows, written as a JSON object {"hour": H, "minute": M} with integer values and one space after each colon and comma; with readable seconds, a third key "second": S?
{"hour": 1, "minute": 4, "second": 37}
